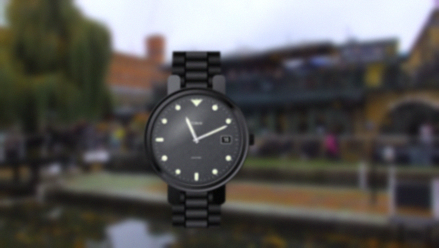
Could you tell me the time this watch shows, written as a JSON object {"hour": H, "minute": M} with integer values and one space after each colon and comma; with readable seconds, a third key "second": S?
{"hour": 11, "minute": 11}
